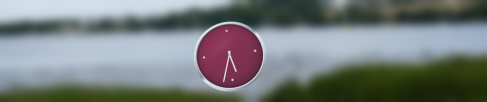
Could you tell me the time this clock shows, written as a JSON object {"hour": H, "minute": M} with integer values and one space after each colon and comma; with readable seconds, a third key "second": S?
{"hour": 5, "minute": 33}
